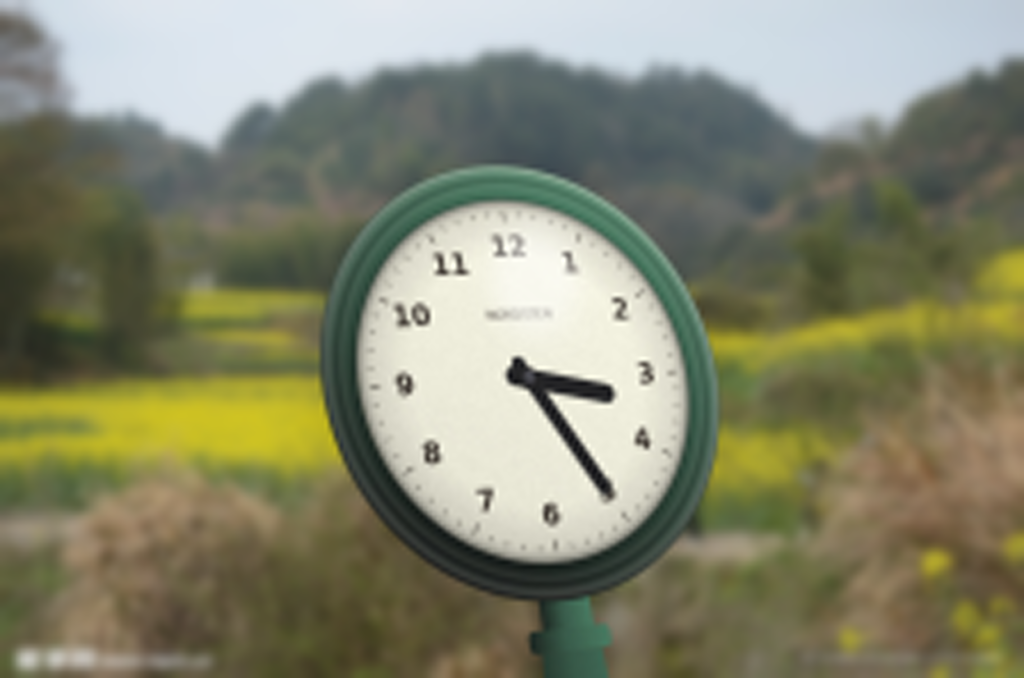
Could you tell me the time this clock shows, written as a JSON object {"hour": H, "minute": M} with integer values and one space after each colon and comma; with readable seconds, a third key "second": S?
{"hour": 3, "minute": 25}
